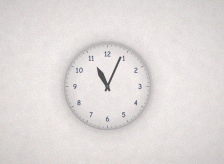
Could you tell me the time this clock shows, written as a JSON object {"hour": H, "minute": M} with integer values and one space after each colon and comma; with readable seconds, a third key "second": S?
{"hour": 11, "minute": 4}
